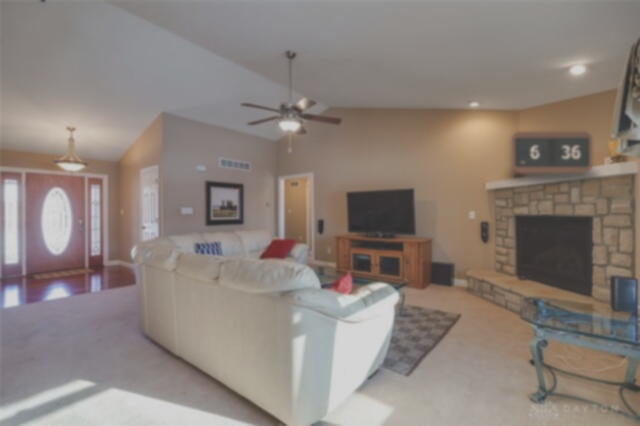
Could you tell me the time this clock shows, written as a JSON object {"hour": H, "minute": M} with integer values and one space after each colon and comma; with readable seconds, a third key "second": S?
{"hour": 6, "minute": 36}
